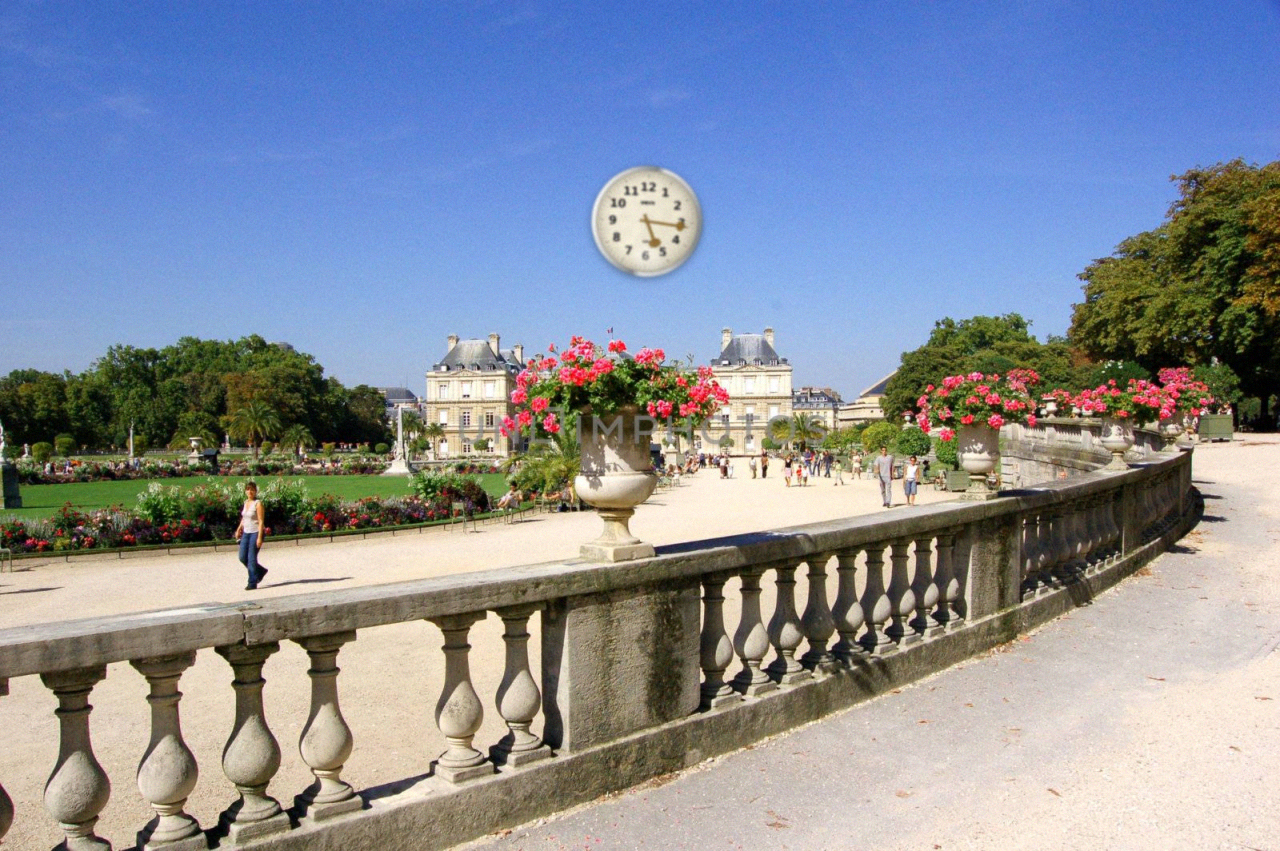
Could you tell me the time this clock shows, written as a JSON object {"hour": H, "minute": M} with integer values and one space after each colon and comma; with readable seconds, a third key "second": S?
{"hour": 5, "minute": 16}
